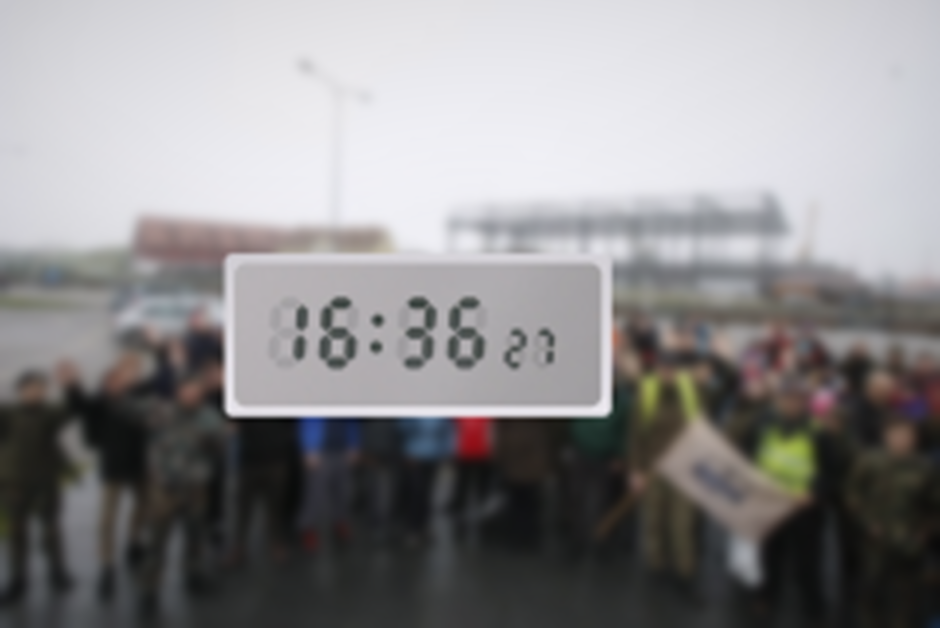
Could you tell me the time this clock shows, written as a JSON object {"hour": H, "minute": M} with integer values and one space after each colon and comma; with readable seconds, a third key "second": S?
{"hour": 16, "minute": 36, "second": 27}
